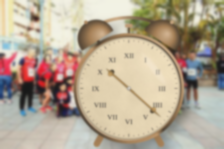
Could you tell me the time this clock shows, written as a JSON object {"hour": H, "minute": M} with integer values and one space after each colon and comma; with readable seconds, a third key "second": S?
{"hour": 10, "minute": 22}
